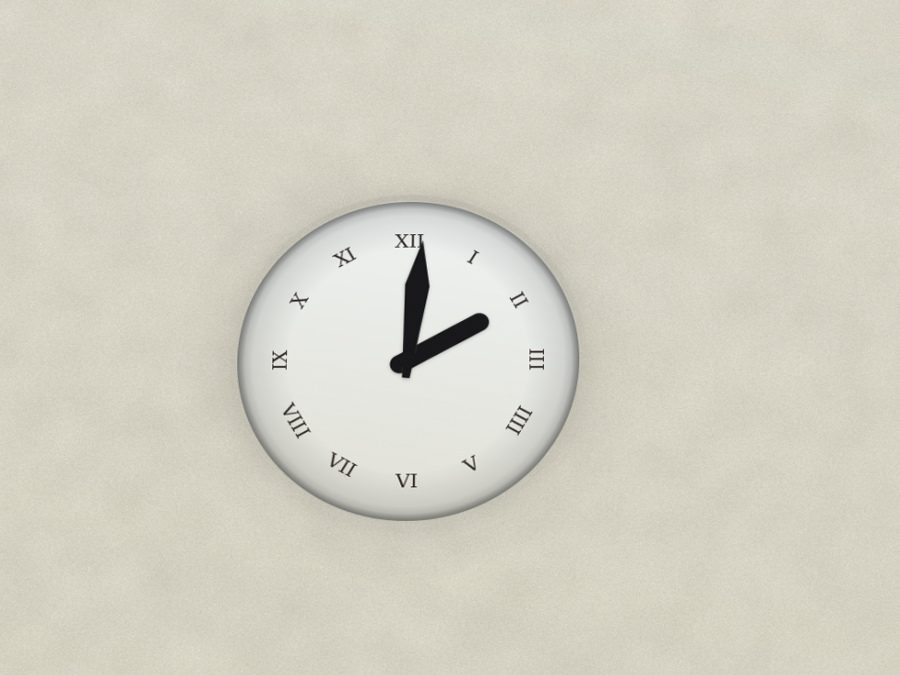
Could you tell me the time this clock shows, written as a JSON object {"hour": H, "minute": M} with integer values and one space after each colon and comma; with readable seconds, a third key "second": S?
{"hour": 2, "minute": 1}
